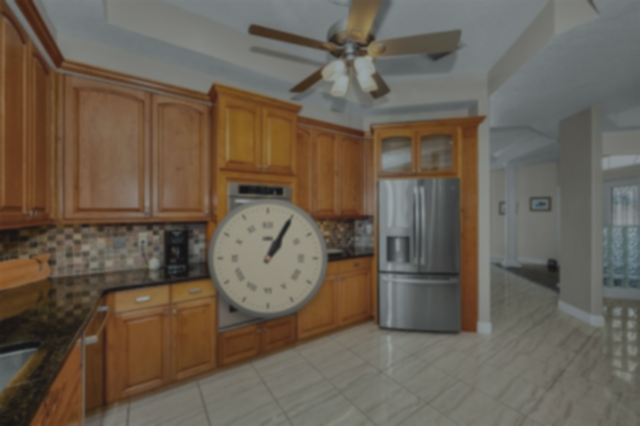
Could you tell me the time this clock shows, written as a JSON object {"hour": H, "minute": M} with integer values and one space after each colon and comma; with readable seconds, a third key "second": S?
{"hour": 1, "minute": 5}
